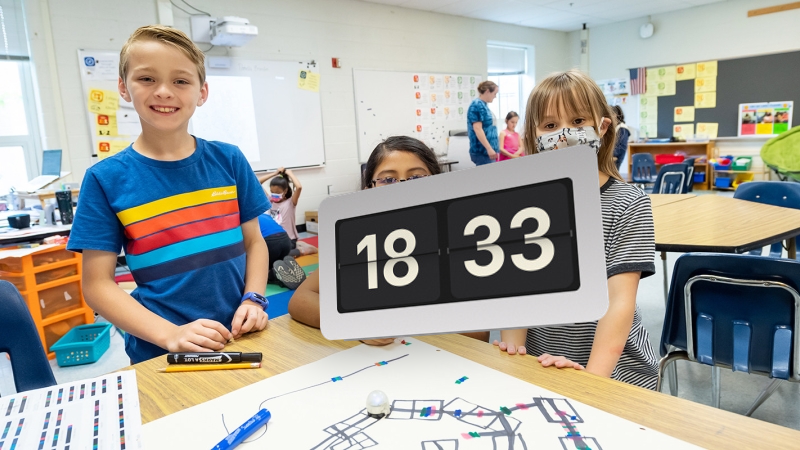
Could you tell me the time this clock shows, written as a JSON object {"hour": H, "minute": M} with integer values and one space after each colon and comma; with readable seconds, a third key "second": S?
{"hour": 18, "minute": 33}
